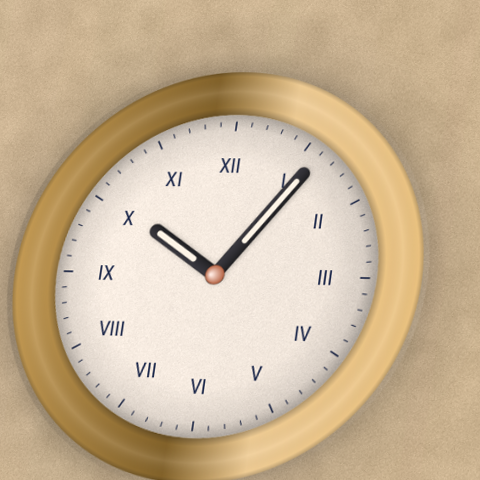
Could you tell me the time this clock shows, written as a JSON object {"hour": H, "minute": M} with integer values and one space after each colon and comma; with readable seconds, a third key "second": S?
{"hour": 10, "minute": 6}
